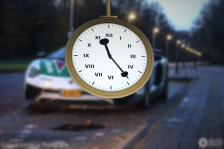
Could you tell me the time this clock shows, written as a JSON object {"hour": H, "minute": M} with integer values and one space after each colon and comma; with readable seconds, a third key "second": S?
{"hour": 11, "minute": 24}
